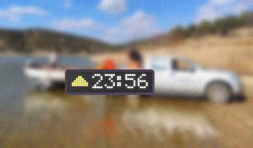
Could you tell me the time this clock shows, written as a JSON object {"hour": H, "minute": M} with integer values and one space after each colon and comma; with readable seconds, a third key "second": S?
{"hour": 23, "minute": 56}
